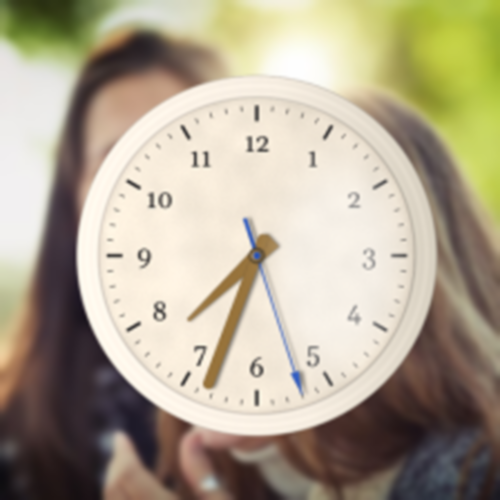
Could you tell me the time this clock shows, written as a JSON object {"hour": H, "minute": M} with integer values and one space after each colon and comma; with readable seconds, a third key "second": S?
{"hour": 7, "minute": 33, "second": 27}
